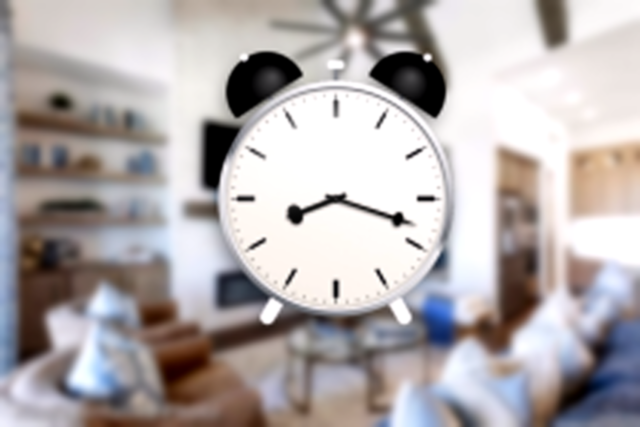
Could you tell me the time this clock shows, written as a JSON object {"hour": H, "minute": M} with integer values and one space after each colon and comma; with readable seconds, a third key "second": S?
{"hour": 8, "minute": 18}
